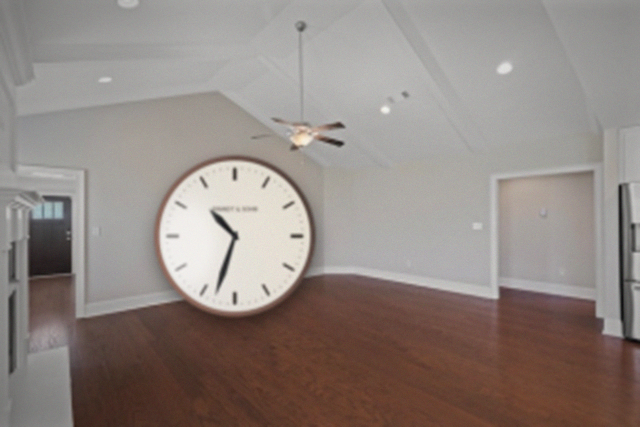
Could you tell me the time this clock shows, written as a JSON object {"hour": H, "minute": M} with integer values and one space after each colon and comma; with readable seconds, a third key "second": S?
{"hour": 10, "minute": 33}
